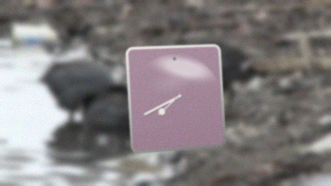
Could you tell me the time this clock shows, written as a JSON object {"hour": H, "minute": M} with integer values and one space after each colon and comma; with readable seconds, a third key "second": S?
{"hour": 7, "minute": 41}
